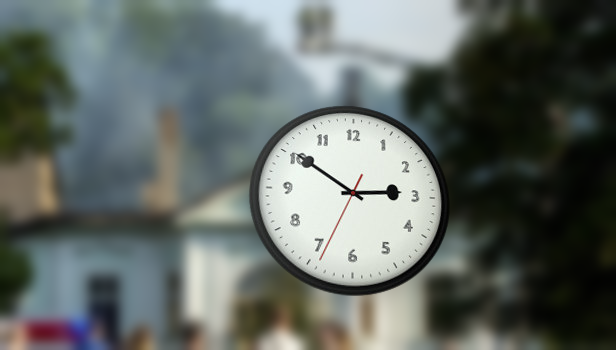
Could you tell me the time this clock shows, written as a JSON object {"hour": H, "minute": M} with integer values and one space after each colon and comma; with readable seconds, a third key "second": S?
{"hour": 2, "minute": 50, "second": 34}
